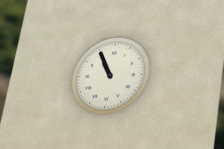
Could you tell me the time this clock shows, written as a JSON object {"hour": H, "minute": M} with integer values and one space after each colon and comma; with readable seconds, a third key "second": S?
{"hour": 10, "minute": 55}
